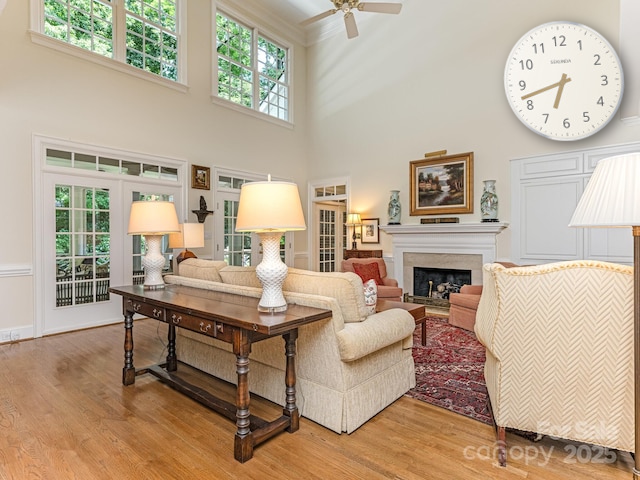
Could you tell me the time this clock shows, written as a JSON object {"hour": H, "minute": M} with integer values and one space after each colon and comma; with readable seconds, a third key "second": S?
{"hour": 6, "minute": 42}
